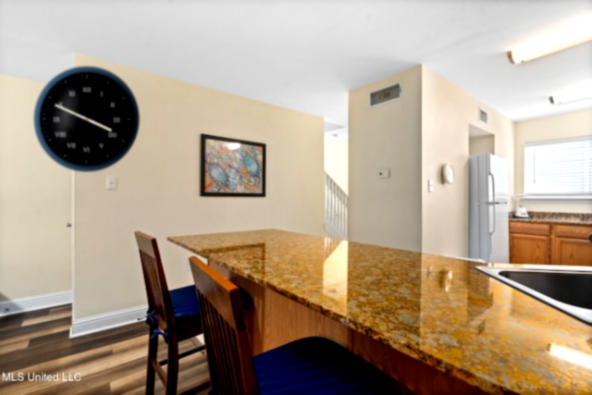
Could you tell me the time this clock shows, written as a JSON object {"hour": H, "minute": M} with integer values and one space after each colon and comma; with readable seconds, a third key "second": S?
{"hour": 3, "minute": 49}
